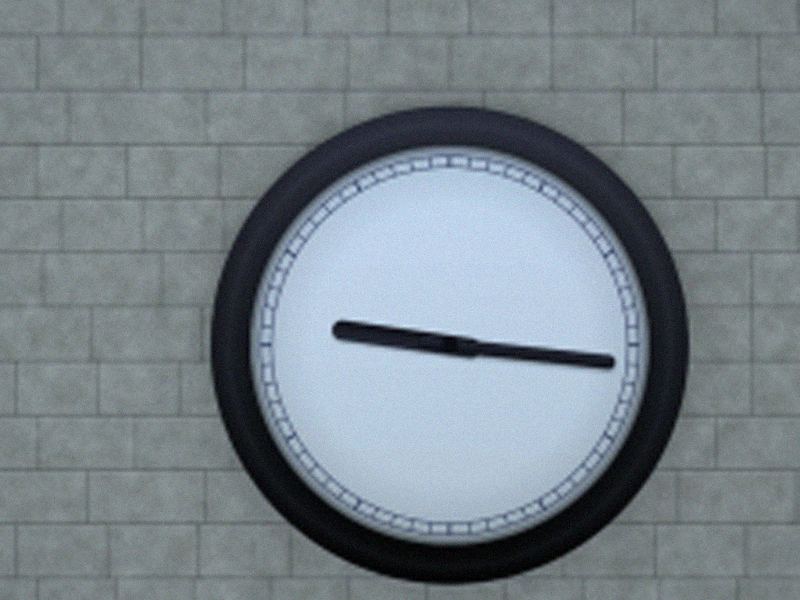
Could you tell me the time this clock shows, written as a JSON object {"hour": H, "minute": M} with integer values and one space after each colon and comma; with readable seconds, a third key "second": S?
{"hour": 9, "minute": 16}
